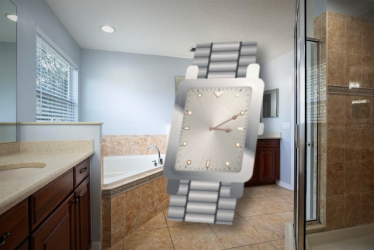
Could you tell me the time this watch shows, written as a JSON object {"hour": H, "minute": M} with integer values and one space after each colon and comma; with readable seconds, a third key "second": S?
{"hour": 3, "minute": 10}
